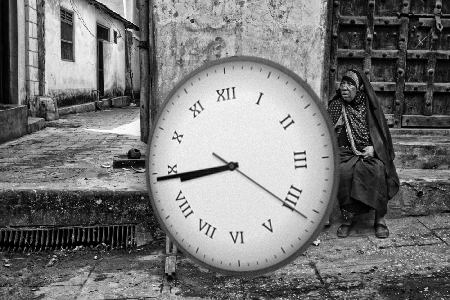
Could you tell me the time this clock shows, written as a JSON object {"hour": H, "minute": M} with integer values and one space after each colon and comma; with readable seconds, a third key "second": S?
{"hour": 8, "minute": 44, "second": 21}
